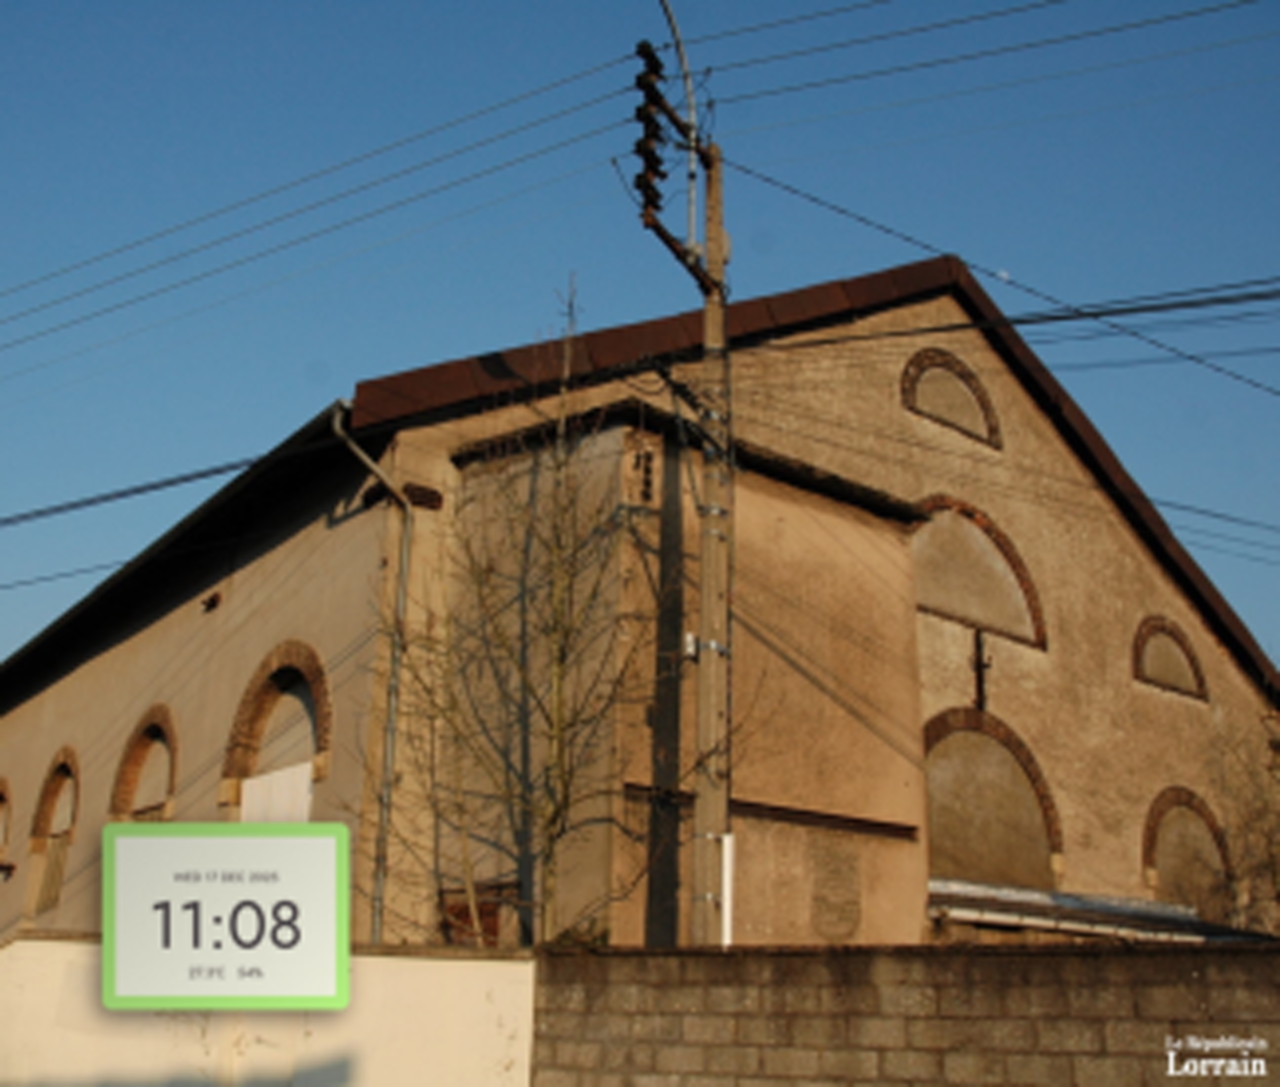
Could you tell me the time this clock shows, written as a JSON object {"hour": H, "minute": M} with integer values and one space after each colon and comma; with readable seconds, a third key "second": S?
{"hour": 11, "minute": 8}
